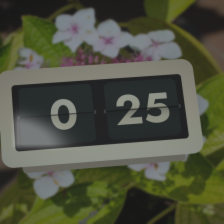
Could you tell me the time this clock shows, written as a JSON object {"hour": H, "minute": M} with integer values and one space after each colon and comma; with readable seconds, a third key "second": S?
{"hour": 0, "minute": 25}
